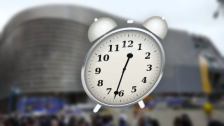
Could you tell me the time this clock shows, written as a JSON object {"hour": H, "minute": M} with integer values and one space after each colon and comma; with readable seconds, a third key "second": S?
{"hour": 12, "minute": 32}
